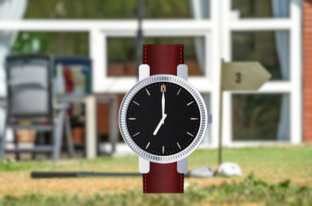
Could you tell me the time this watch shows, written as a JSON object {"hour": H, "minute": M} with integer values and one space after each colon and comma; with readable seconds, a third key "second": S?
{"hour": 7, "minute": 0}
